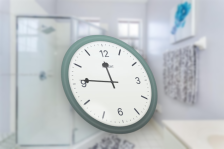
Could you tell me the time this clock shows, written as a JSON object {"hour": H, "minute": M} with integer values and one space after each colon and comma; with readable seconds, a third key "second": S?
{"hour": 11, "minute": 46}
